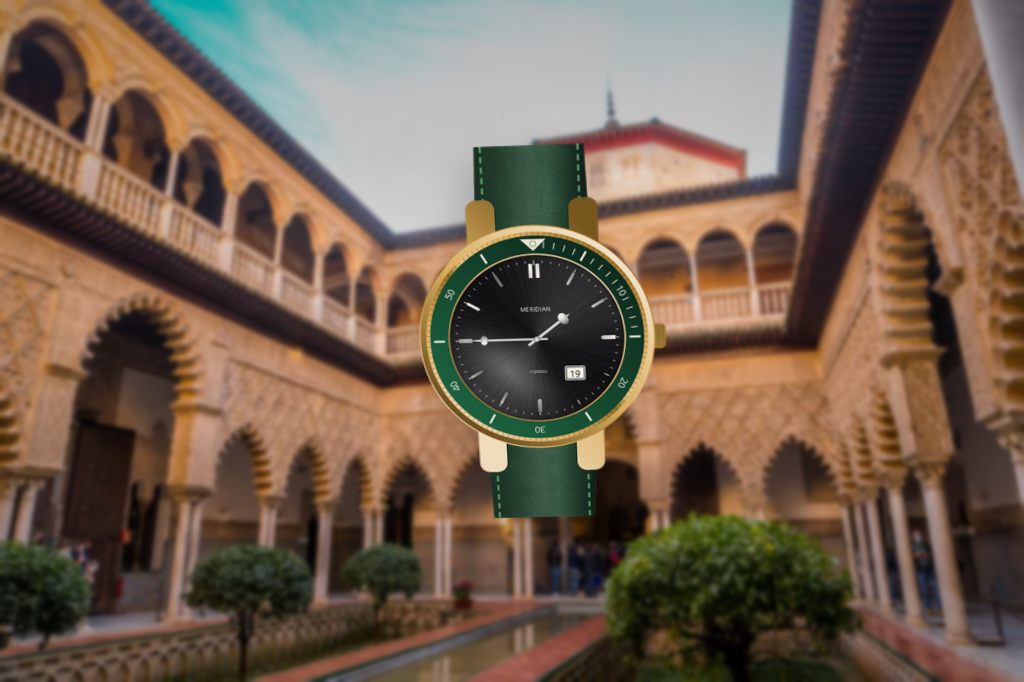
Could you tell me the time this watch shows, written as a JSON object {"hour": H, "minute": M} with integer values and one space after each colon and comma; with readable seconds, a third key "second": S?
{"hour": 1, "minute": 45}
